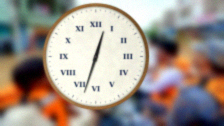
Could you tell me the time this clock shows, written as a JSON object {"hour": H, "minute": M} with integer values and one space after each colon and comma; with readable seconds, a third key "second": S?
{"hour": 12, "minute": 33}
